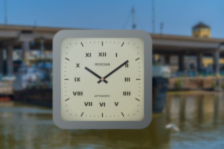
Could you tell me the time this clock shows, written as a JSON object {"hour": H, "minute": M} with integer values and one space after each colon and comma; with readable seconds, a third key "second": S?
{"hour": 10, "minute": 9}
